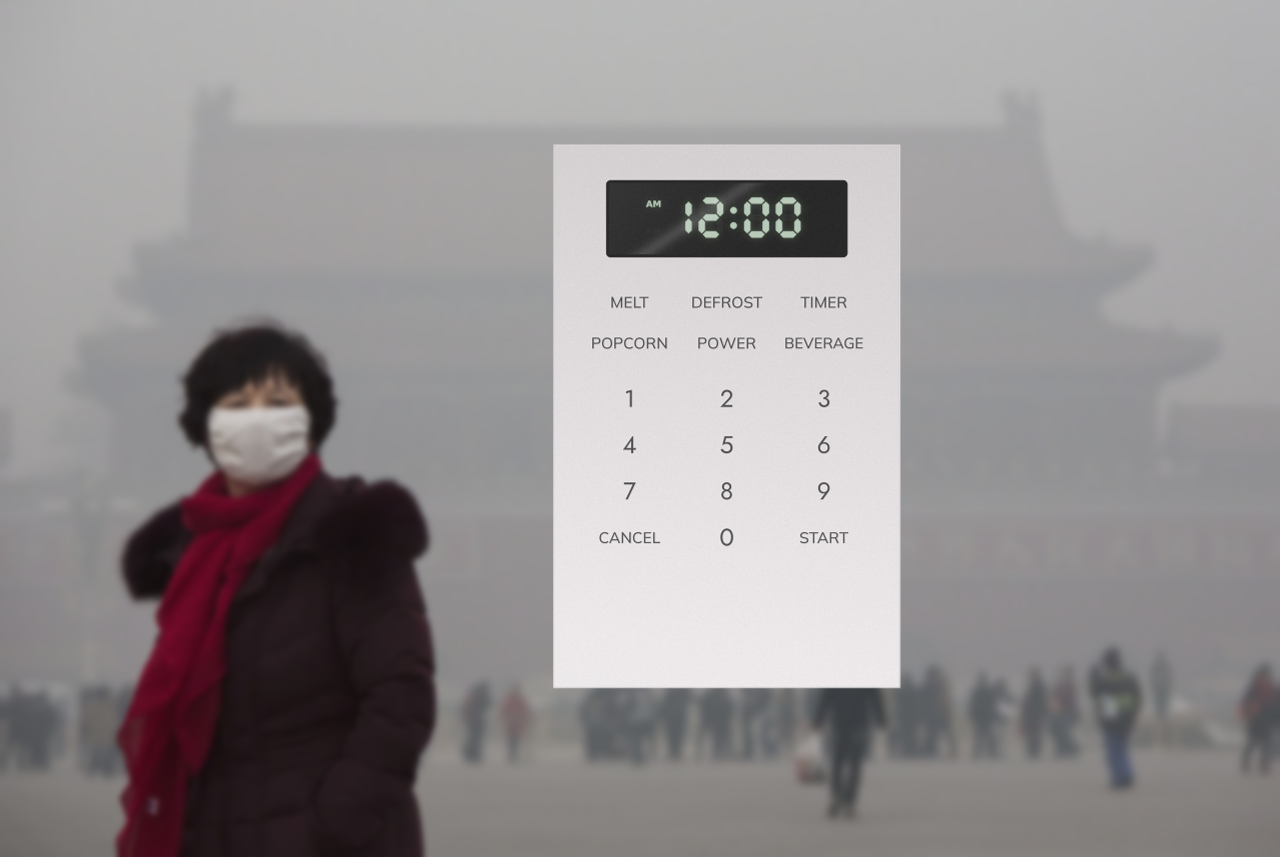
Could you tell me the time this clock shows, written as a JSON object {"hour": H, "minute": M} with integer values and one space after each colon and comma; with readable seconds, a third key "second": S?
{"hour": 12, "minute": 0}
